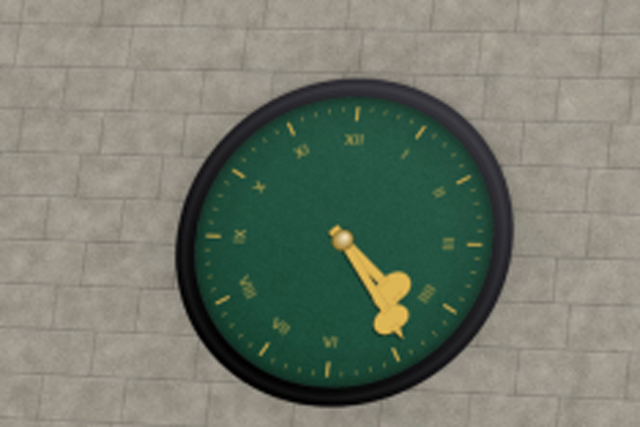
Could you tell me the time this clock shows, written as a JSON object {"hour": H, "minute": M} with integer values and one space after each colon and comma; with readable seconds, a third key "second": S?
{"hour": 4, "minute": 24}
